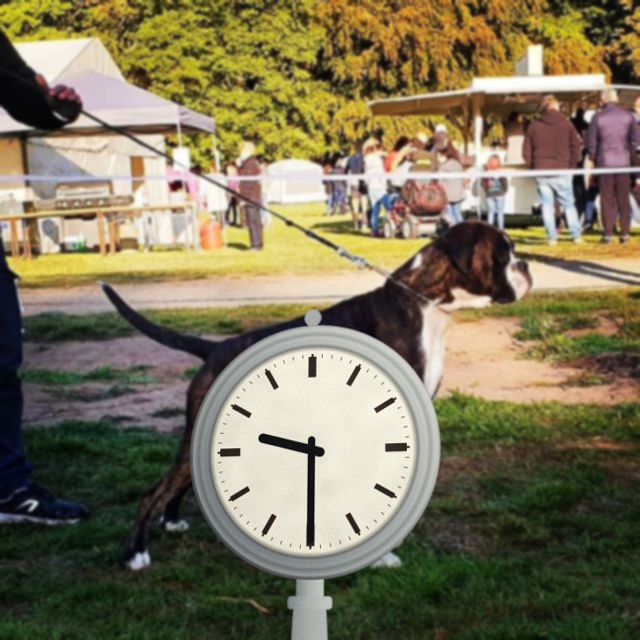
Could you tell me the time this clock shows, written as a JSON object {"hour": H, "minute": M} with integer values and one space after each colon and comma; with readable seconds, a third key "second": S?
{"hour": 9, "minute": 30}
